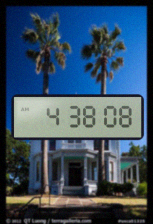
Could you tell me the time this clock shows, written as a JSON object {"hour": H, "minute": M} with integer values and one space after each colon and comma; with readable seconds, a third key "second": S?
{"hour": 4, "minute": 38, "second": 8}
